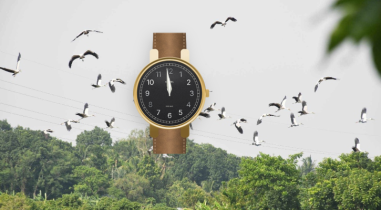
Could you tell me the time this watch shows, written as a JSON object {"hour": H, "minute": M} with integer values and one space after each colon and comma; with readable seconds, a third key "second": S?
{"hour": 11, "minute": 59}
